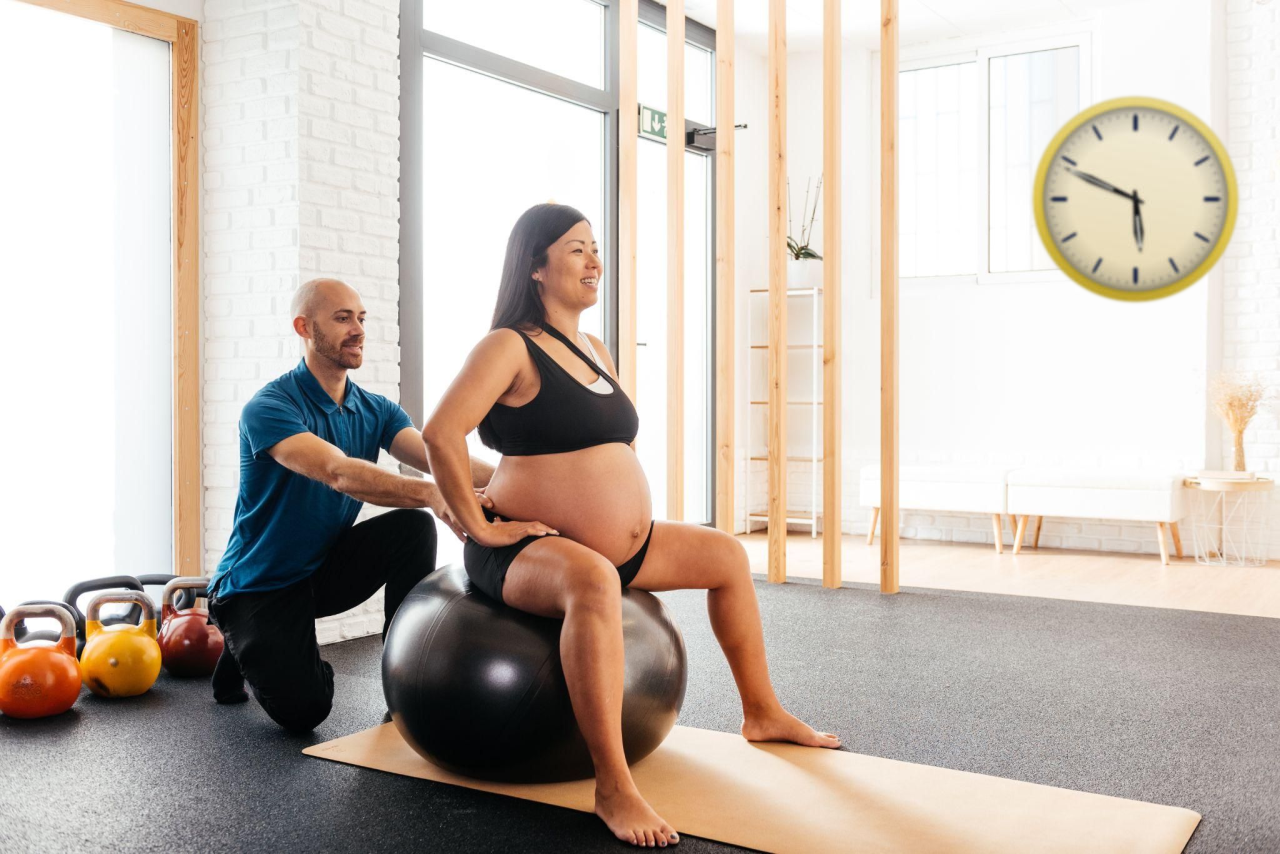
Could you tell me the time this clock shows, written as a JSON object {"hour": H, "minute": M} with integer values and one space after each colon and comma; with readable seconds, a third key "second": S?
{"hour": 5, "minute": 49}
